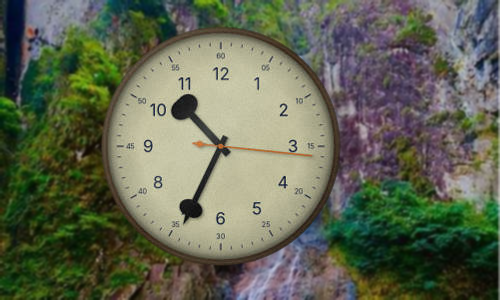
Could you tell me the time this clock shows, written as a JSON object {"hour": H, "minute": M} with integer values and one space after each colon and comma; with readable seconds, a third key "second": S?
{"hour": 10, "minute": 34, "second": 16}
